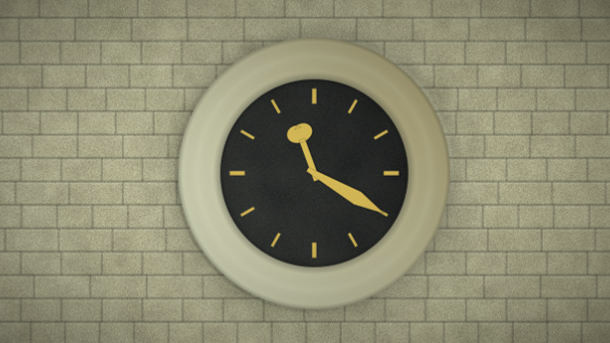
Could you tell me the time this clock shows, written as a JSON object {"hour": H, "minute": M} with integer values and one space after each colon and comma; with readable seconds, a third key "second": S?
{"hour": 11, "minute": 20}
